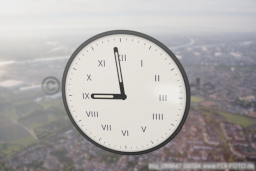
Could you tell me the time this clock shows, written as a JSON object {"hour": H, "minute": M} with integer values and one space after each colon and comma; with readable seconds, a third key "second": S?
{"hour": 8, "minute": 59}
